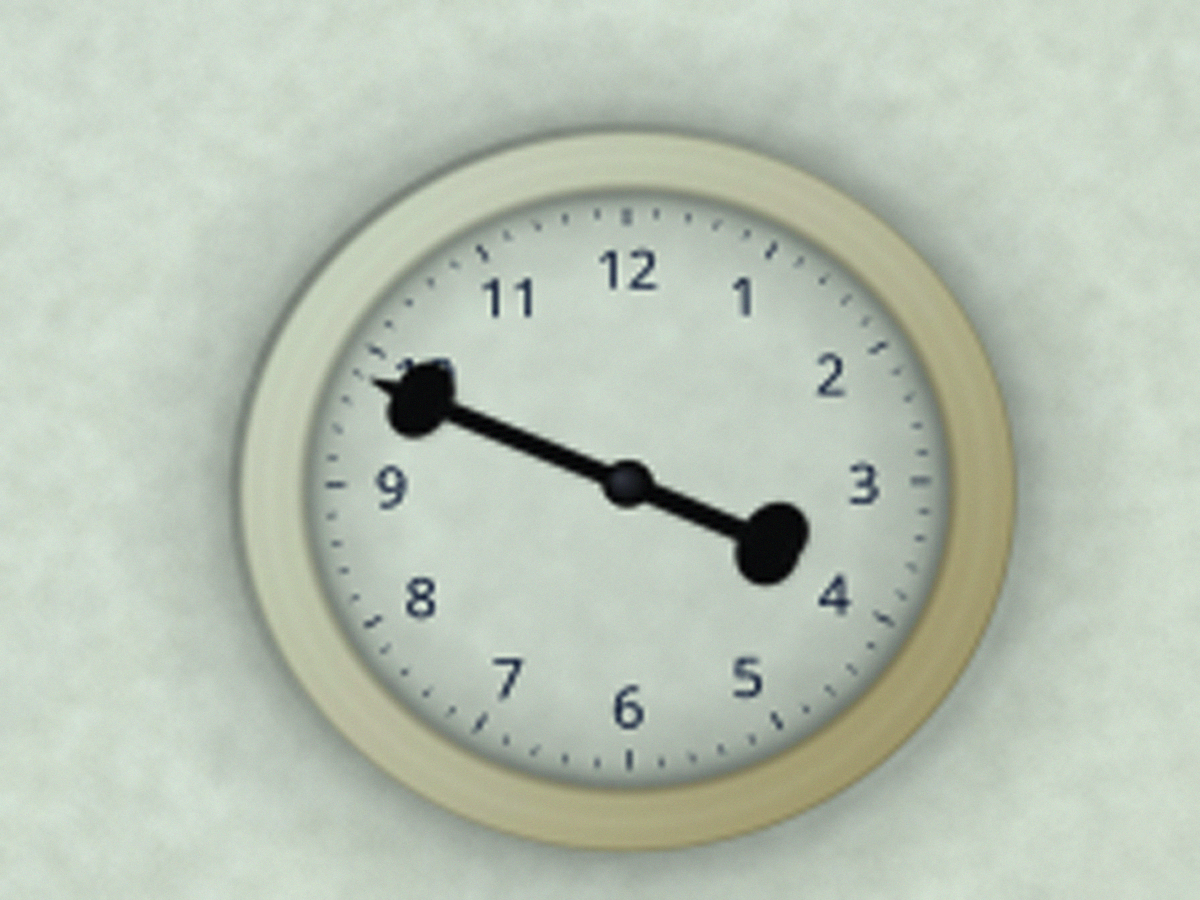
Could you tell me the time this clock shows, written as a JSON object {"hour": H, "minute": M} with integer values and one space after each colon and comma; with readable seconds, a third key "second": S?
{"hour": 3, "minute": 49}
